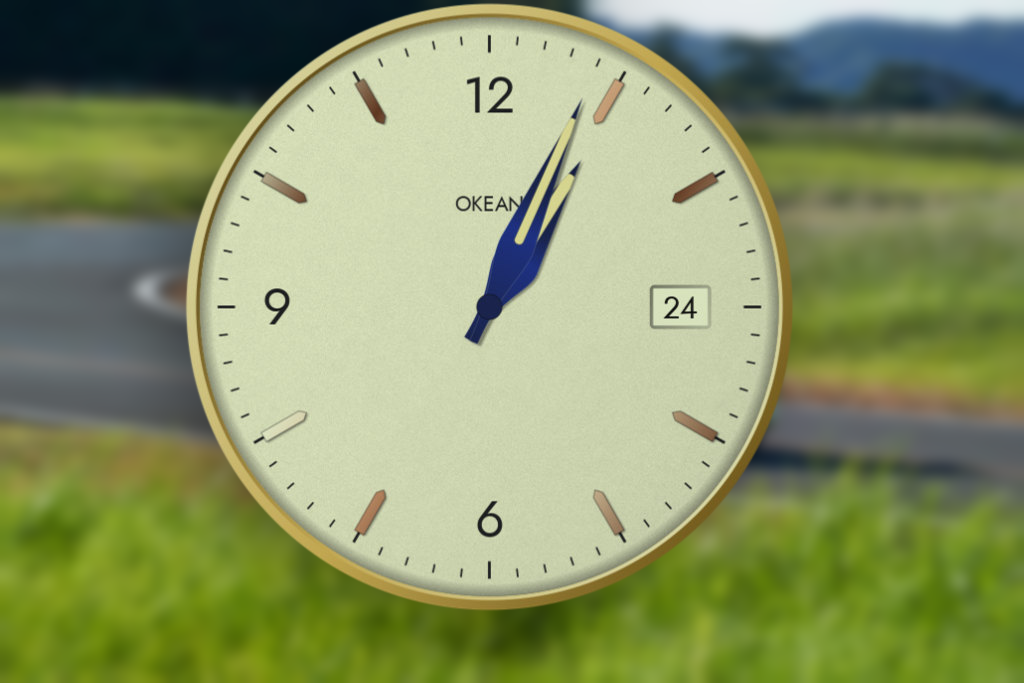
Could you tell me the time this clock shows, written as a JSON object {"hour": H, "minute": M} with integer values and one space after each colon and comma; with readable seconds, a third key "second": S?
{"hour": 1, "minute": 4}
